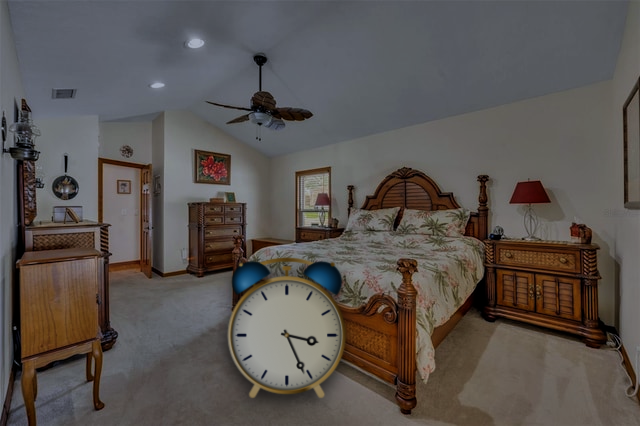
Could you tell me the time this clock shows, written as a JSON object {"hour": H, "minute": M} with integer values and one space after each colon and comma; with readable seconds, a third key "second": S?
{"hour": 3, "minute": 26}
